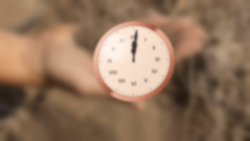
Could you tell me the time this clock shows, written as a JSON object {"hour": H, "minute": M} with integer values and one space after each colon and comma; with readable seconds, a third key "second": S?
{"hour": 12, "minute": 1}
